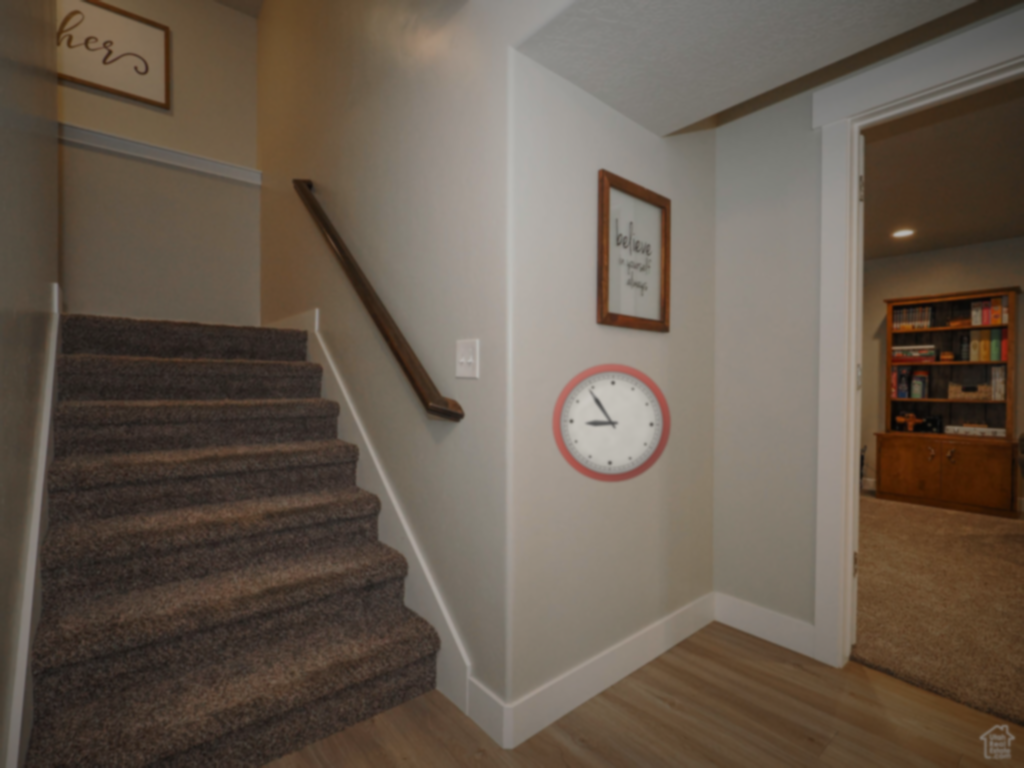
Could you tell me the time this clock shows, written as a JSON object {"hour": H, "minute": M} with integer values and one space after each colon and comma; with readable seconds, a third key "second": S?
{"hour": 8, "minute": 54}
